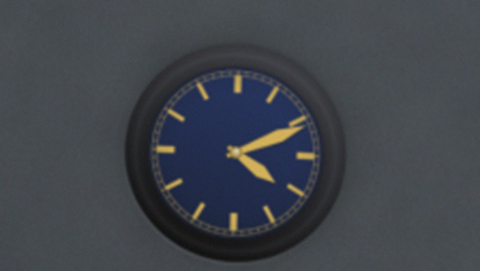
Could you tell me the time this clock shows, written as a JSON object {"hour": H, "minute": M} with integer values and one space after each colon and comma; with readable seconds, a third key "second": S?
{"hour": 4, "minute": 11}
